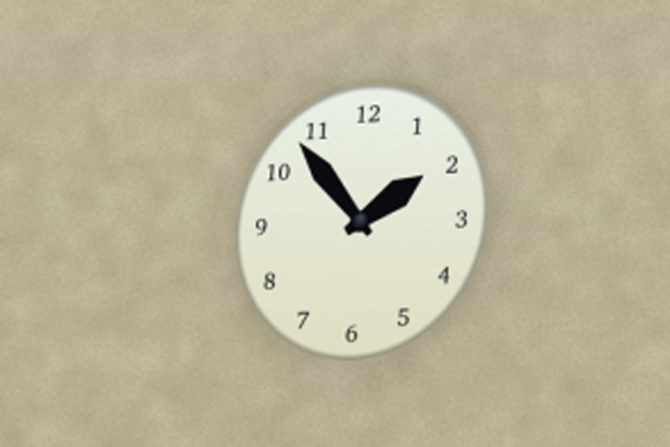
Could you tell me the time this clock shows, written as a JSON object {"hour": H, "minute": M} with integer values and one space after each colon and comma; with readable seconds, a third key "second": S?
{"hour": 1, "minute": 53}
